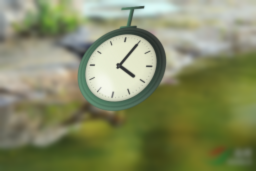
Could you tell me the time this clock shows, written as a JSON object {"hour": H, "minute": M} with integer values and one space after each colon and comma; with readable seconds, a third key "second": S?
{"hour": 4, "minute": 5}
